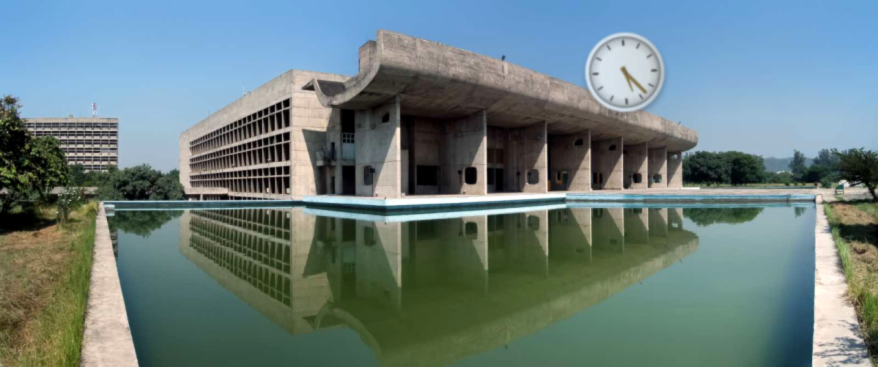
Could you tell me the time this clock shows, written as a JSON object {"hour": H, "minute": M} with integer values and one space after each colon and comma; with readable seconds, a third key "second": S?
{"hour": 5, "minute": 23}
